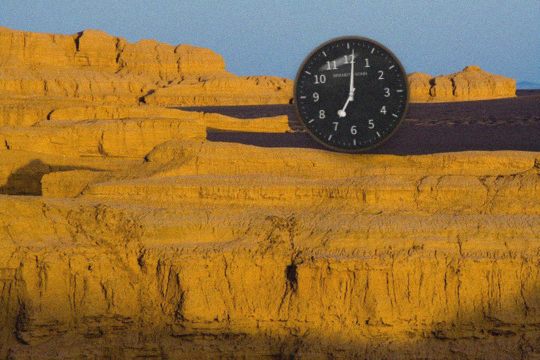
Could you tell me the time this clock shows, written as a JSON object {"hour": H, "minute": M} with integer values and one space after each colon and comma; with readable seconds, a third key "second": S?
{"hour": 7, "minute": 1}
